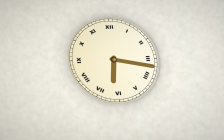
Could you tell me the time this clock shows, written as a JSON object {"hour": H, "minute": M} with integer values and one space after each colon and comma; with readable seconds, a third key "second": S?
{"hour": 6, "minute": 17}
